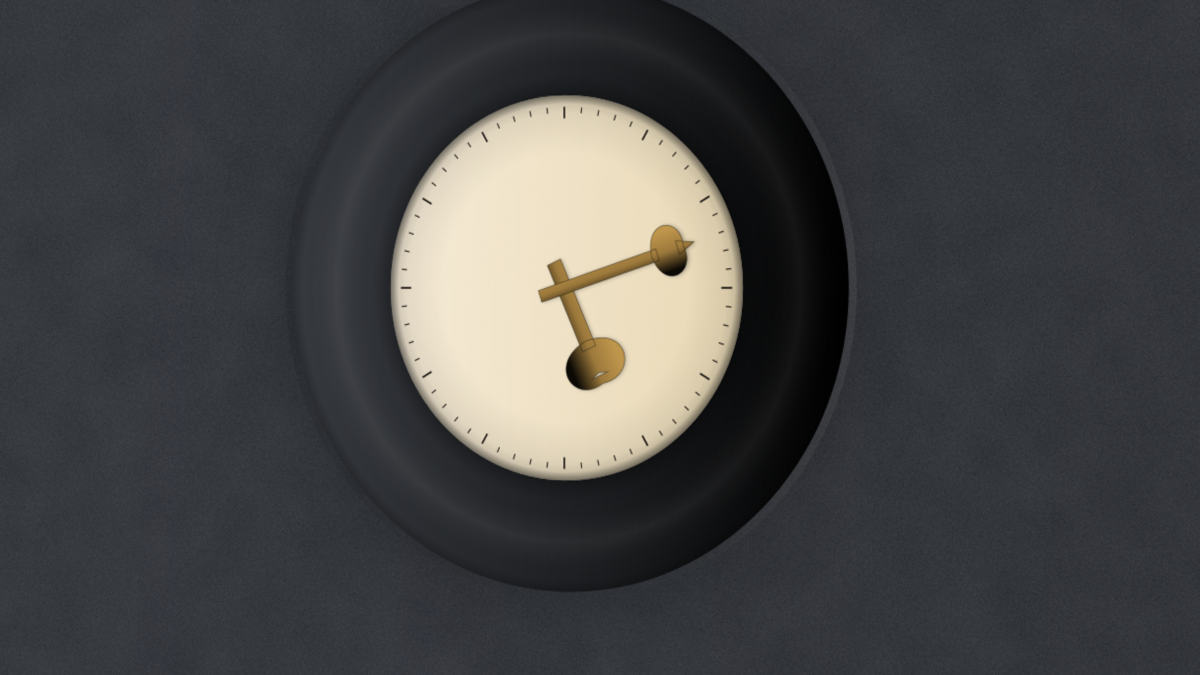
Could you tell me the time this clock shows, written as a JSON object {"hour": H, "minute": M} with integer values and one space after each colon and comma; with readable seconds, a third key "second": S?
{"hour": 5, "minute": 12}
